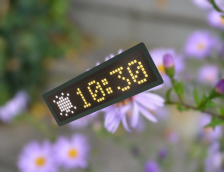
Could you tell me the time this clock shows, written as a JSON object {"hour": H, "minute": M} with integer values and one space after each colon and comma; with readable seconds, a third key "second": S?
{"hour": 10, "minute": 30}
